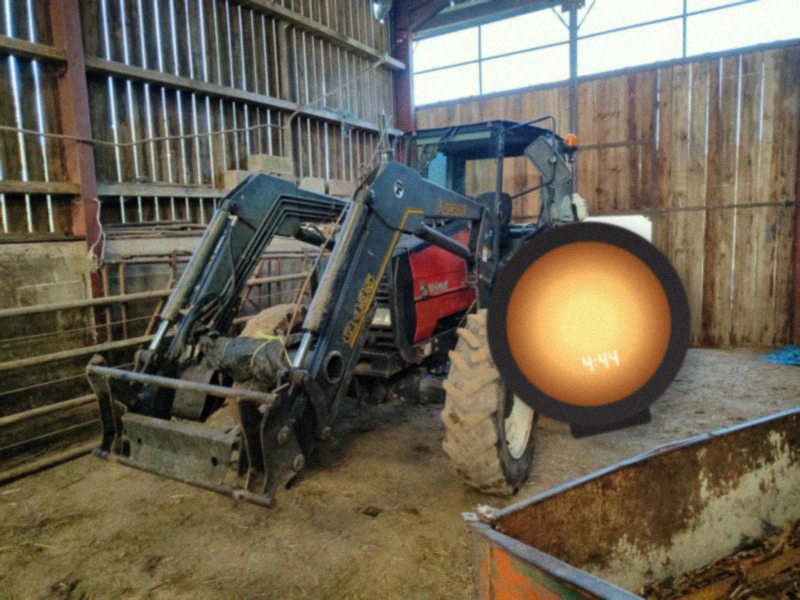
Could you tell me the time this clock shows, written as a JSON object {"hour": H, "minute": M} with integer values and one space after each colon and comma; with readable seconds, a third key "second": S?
{"hour": 4, "minute": 44}
